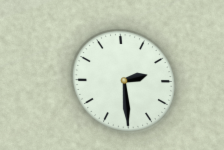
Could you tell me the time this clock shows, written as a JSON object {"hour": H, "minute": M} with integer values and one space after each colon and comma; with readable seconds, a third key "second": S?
{"hour": 2, "minute": 30}
